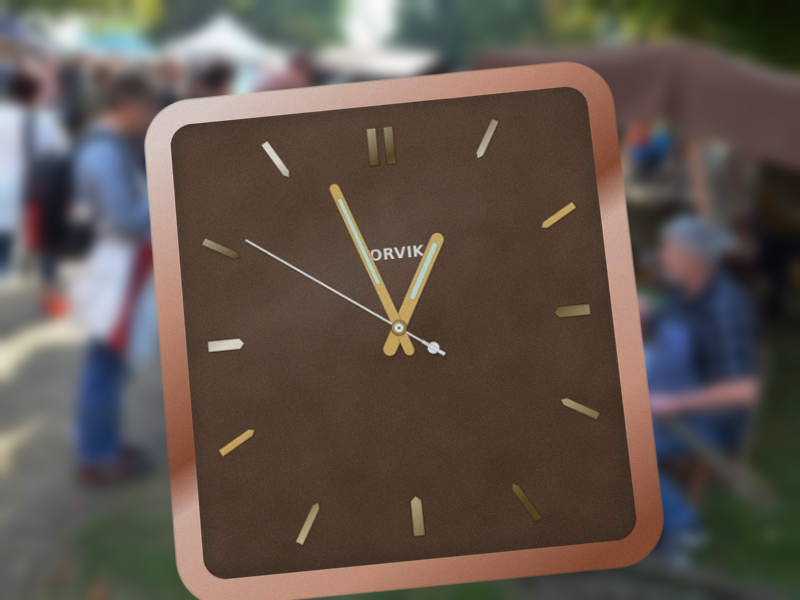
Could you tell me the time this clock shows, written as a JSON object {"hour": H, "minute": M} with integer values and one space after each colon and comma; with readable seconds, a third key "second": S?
{"hour": 12, "minute": 56, "second": 51}
